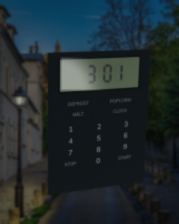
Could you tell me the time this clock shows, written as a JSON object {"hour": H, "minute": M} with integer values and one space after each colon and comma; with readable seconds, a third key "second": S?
{"hour": 3, "minute": 1}
